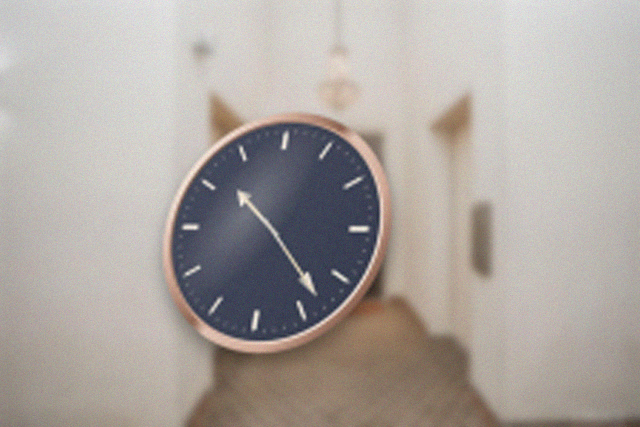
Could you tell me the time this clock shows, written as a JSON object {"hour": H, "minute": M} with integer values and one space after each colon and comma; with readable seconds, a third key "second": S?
{"hour": 10, "minute": 23}
